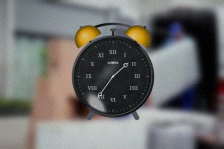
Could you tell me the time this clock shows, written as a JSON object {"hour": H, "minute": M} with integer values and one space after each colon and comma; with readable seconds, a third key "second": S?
{"hour": 1, "minute": 36}
